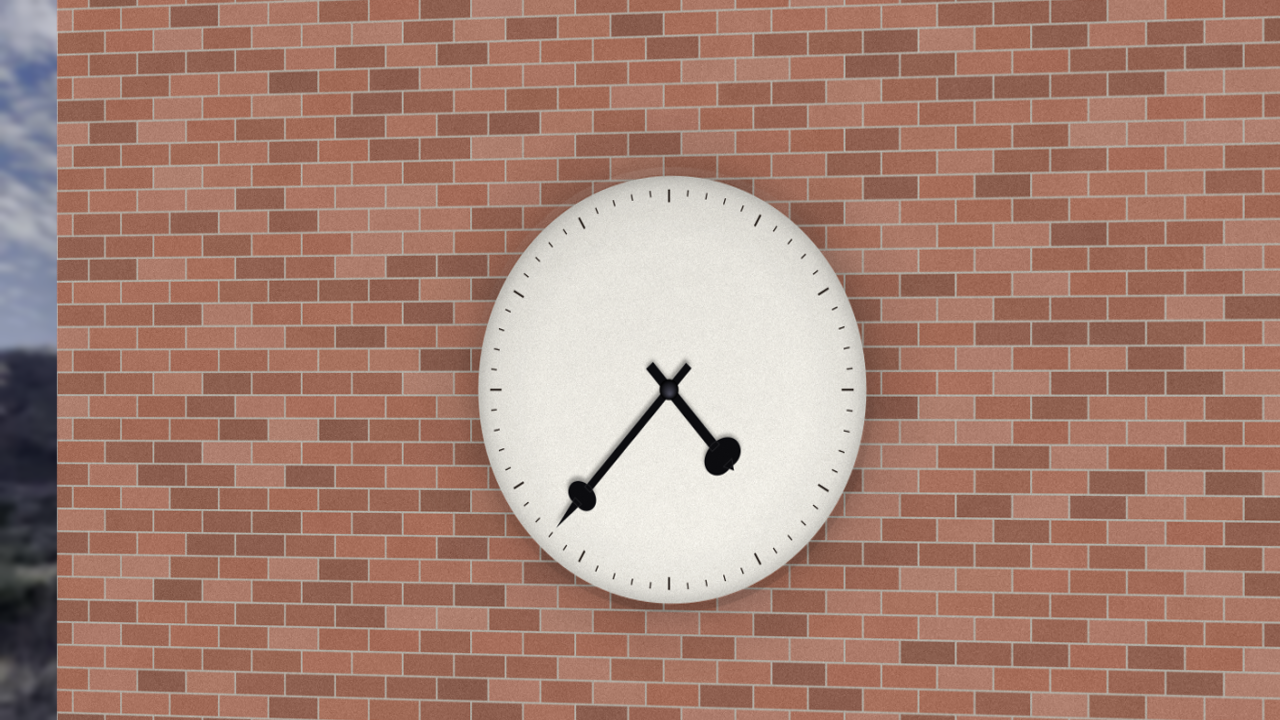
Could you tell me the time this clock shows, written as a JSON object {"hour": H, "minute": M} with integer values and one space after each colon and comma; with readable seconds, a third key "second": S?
{"hour": 4, "minute": 37}
